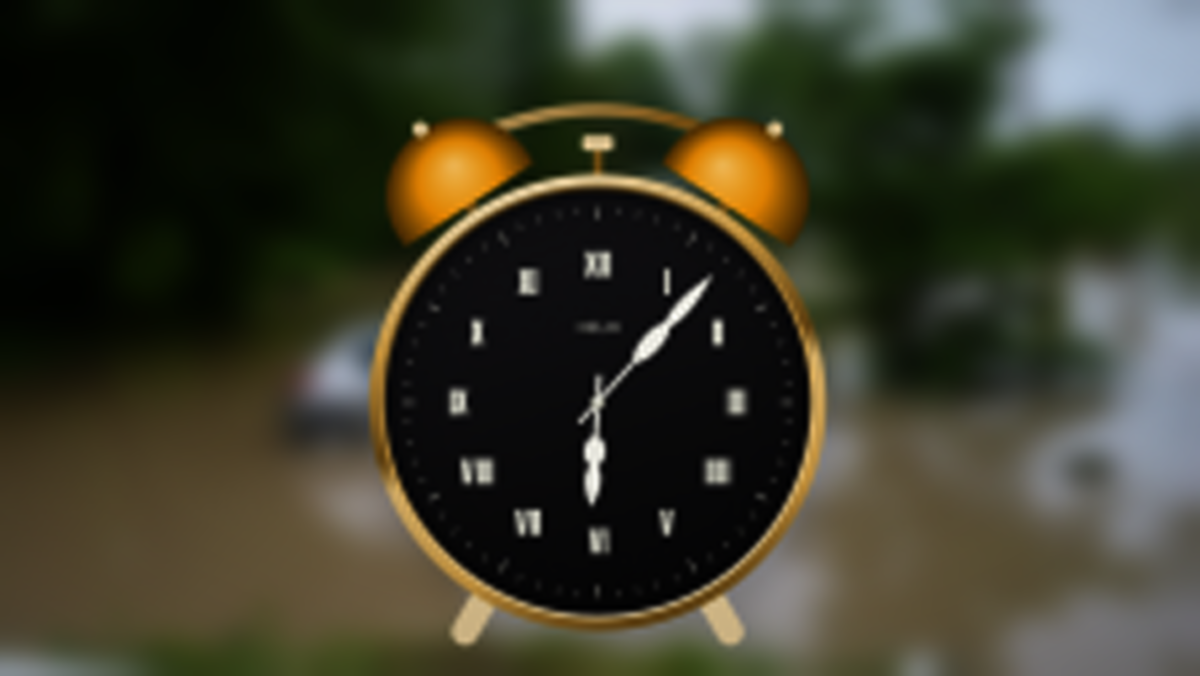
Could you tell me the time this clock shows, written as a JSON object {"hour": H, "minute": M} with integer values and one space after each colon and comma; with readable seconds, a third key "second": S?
{"hour": 6, "minute": 7}
